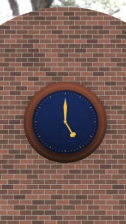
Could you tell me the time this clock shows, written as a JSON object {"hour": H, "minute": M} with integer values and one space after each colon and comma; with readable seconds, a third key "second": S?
{"hour": 5, "minute": 0}
